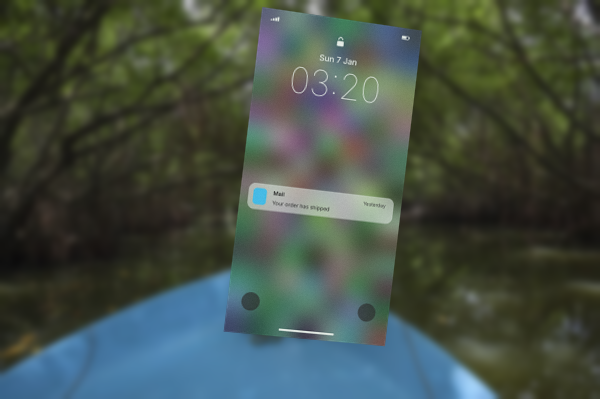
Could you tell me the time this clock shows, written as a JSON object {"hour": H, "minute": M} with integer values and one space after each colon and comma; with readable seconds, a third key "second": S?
{"hour": 3, "minute": 20}
